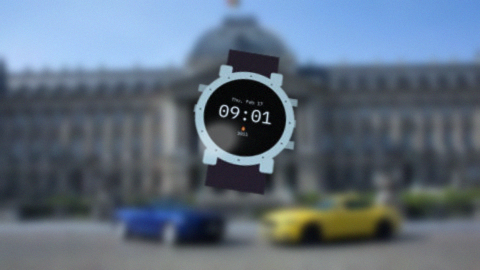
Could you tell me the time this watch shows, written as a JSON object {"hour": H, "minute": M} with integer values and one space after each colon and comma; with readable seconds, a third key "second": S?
{"hour": 9, "minute": 1}
